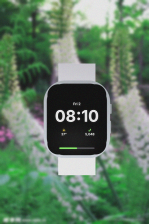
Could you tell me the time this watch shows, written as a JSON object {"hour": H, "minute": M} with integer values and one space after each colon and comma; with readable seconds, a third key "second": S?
{"hour": 8, "minute": 10}
